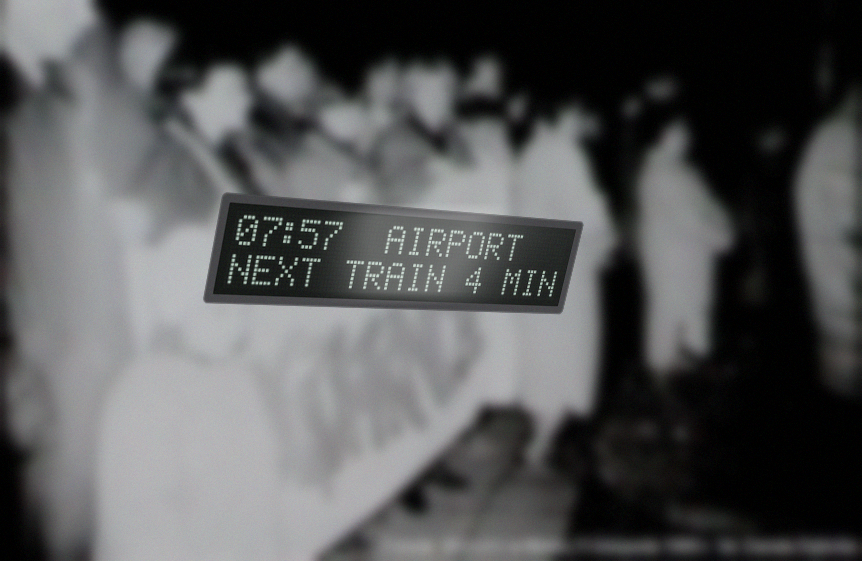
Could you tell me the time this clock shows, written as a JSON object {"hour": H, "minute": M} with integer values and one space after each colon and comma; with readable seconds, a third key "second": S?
{"hour": 7, "minute": 57}
